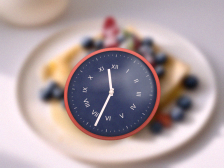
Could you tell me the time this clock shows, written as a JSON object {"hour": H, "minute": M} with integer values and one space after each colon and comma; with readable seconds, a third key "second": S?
{"hour": 11, "minute": 33}
